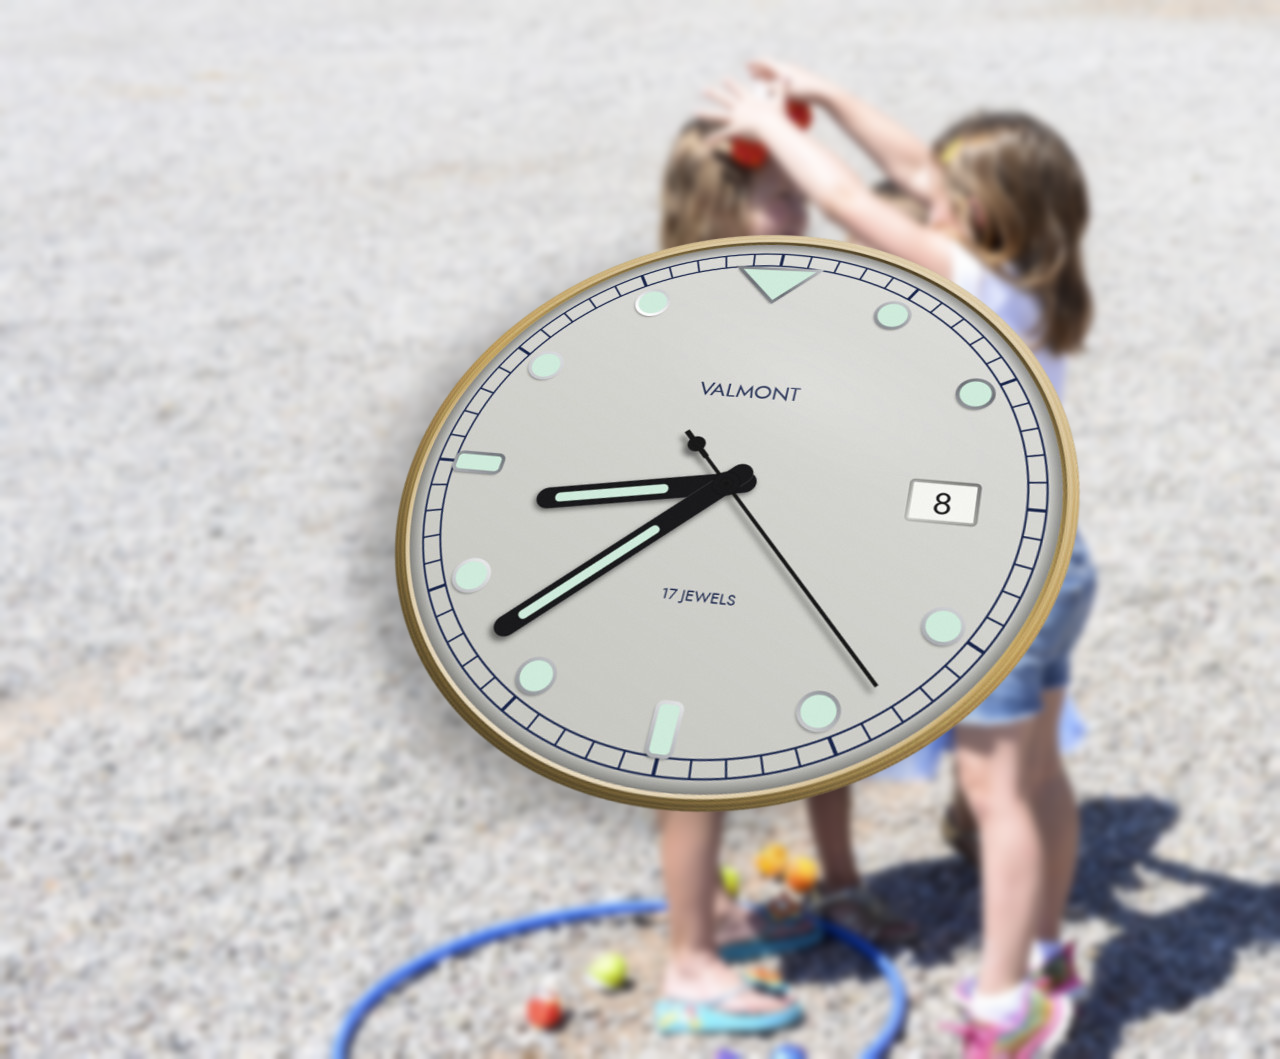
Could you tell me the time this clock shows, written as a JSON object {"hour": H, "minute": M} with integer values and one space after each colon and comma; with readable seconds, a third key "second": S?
{"hour": 8, "minute": 37, "second": 23}
